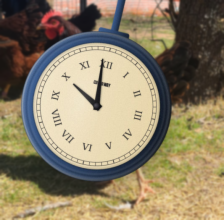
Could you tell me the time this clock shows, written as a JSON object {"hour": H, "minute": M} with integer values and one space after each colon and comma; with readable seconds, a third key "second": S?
{"hour": 9, "minute": 59}
